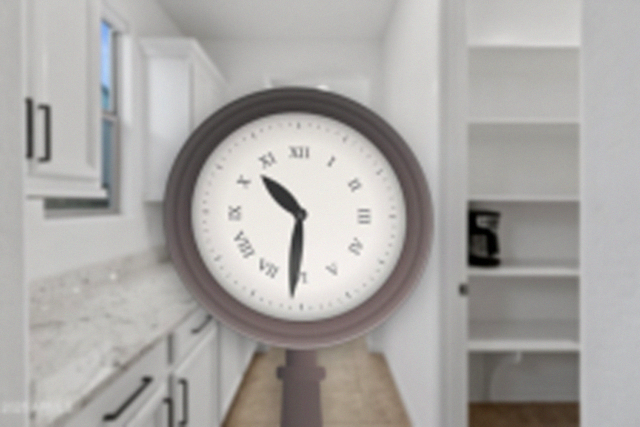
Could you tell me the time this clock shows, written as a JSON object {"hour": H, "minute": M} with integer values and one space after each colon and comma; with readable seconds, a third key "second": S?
{"hour": 10, "minute": 31}
